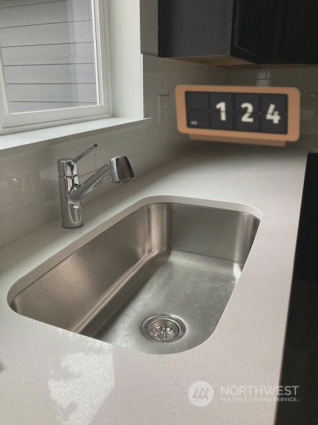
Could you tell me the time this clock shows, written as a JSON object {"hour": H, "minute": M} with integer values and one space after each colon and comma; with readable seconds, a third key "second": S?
{"hour": 1, "minute": 24}
